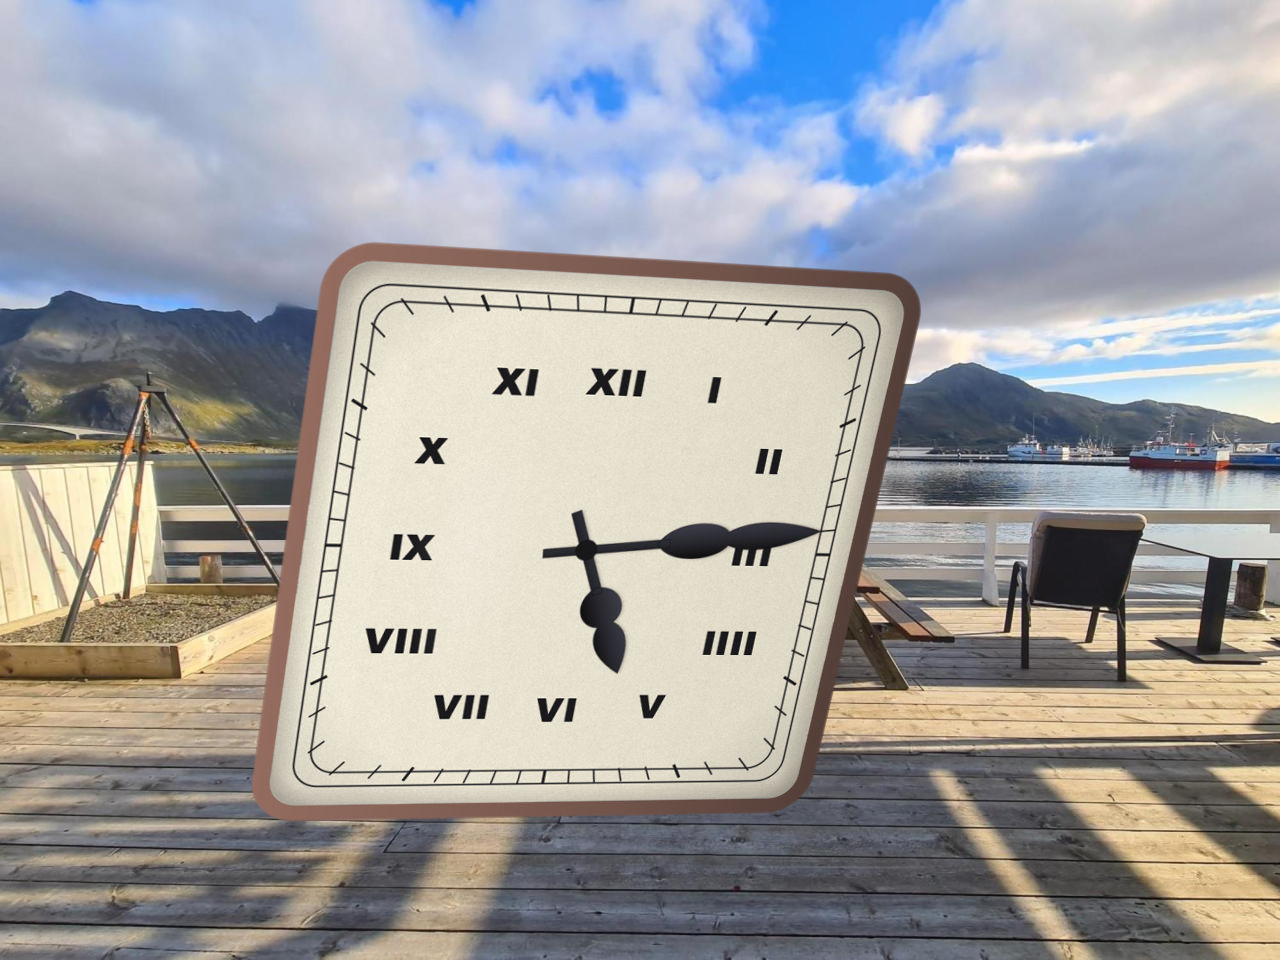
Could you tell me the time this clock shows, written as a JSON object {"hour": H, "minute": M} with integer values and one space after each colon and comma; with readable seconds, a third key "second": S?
{"hour": 5, "minute": 14}
